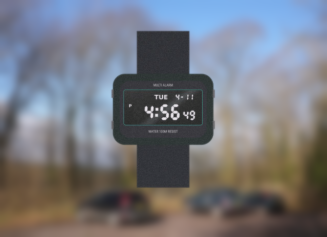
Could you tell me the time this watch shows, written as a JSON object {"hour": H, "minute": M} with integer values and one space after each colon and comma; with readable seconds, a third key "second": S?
{"hour": 4, "minute": 56, "second": 49}
